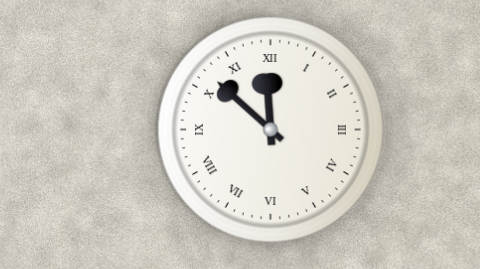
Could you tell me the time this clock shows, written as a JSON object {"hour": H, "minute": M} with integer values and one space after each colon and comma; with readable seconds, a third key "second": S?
{"hour": 11, "minute": 52}
